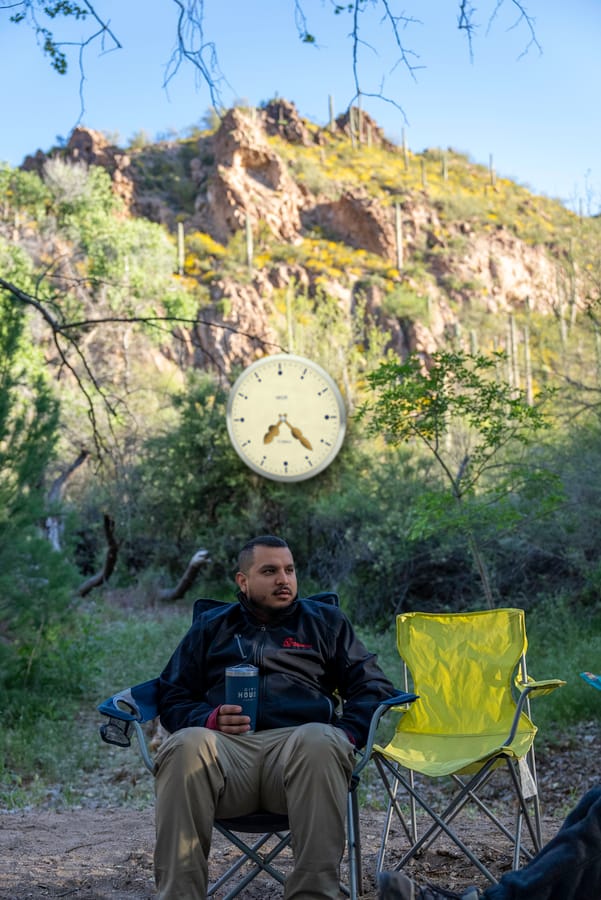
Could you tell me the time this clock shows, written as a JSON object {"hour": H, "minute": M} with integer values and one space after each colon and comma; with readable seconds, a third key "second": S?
{"hour": 7, "minute": 23}
